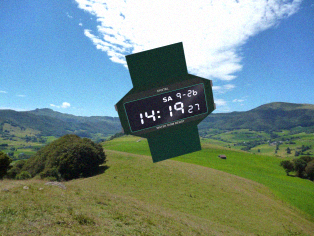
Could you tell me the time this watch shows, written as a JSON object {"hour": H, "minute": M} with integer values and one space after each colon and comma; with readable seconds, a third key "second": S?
{"hour": 14, "minute": 19, "second": 27}
